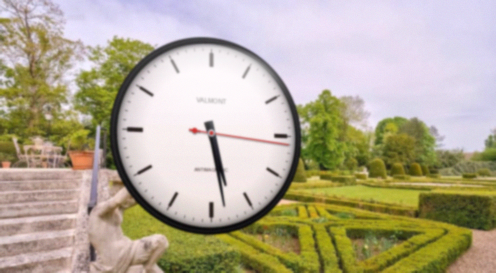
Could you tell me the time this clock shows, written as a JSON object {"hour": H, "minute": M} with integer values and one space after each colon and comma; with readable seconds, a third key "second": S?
{"hour": 5, "minute": 28, "second": 16}
